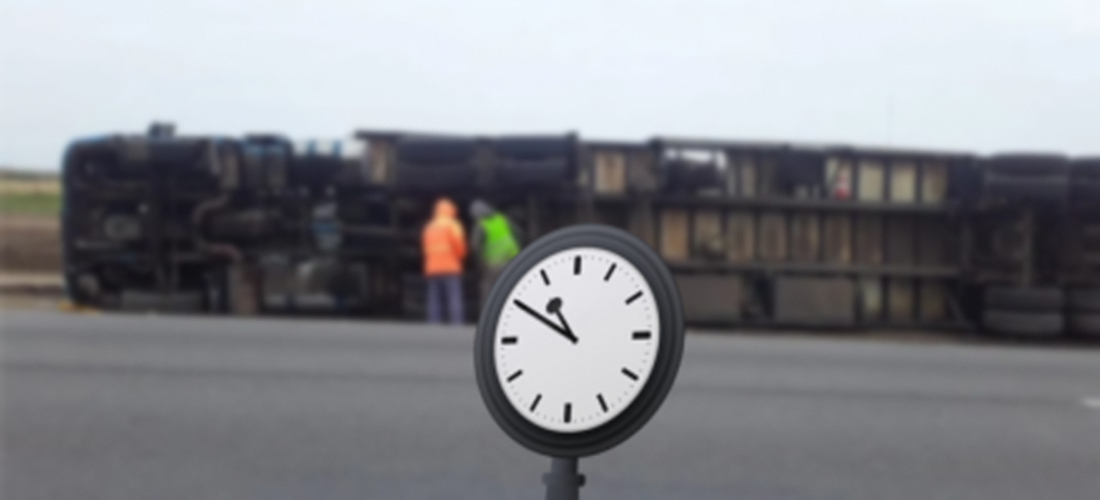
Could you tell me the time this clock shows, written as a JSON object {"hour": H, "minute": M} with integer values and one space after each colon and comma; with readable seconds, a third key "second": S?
{"hour": 10, "minute": 50}
